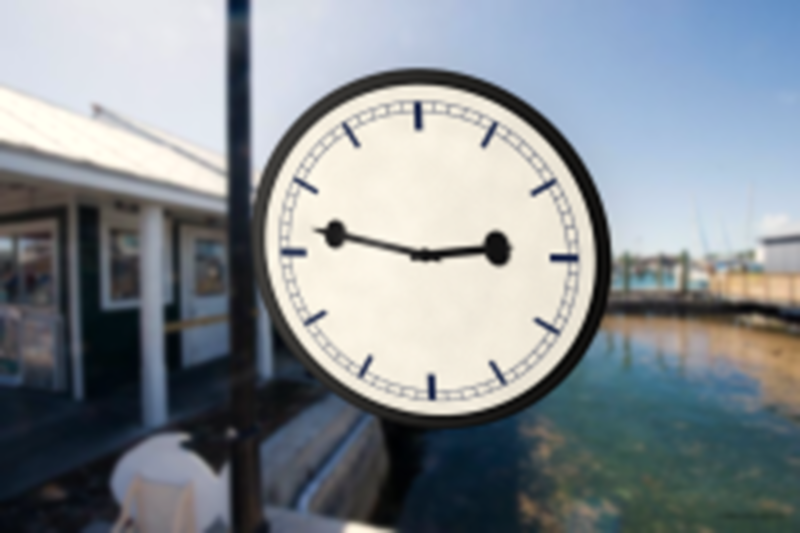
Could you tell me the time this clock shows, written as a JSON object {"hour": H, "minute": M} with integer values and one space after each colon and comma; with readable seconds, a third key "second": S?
{"hour": 2, "minute": 47}
